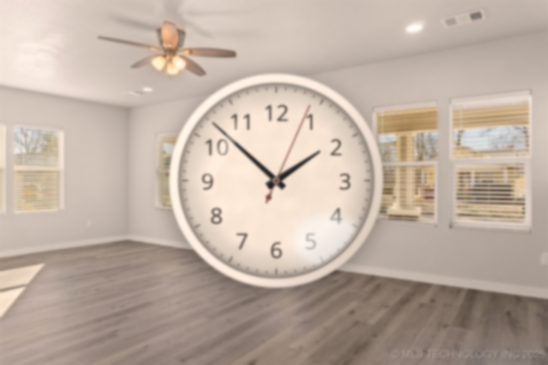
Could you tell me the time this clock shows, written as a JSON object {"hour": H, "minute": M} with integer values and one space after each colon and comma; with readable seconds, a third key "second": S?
{"hour": 1, "minute": 52, "second": 4}
